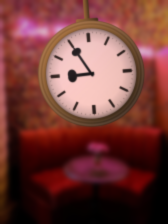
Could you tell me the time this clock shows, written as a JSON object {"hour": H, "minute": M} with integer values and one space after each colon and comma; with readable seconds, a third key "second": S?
{"hour": 8, "minute": 55}
